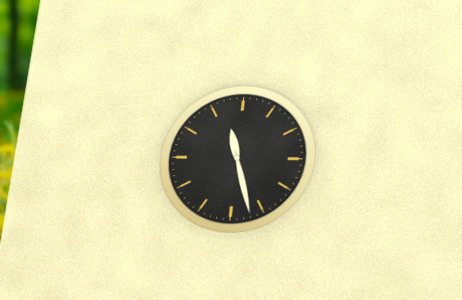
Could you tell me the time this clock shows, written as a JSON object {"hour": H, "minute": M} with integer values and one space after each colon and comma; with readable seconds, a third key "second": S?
{"hour": 11, "minute": 27}
